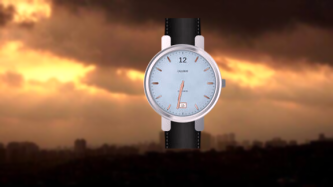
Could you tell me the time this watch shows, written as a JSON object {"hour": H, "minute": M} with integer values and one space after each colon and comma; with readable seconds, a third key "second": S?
{"hour": 6, "minute": 32}
